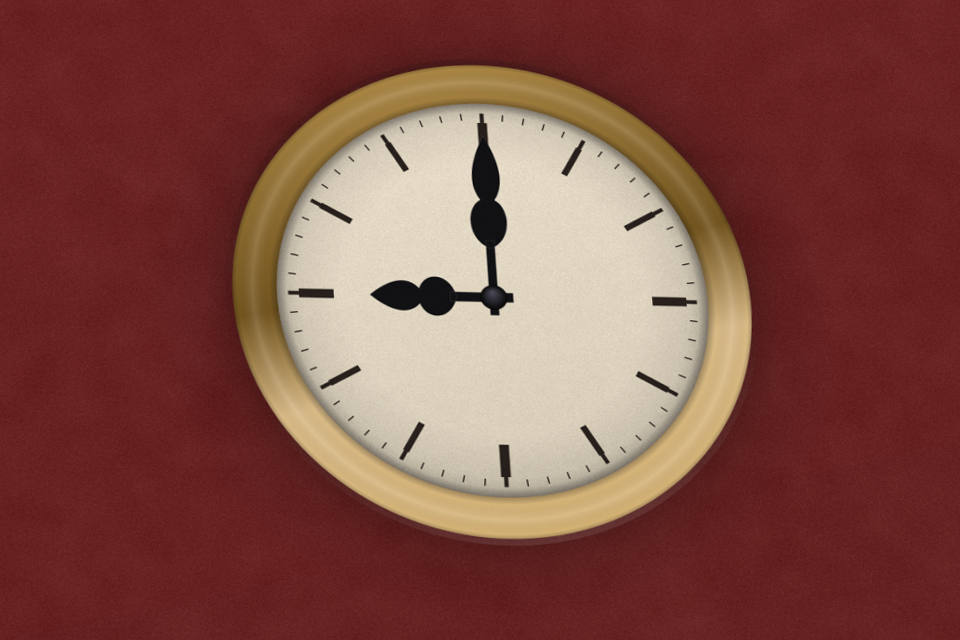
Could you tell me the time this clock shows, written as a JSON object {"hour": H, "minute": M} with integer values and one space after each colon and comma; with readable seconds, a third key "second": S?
{"hour": 9, "minute": 0}
